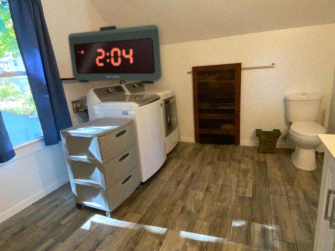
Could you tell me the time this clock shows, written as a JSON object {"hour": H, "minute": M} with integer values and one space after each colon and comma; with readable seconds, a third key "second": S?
{"hour": 2, "minute": 4}
